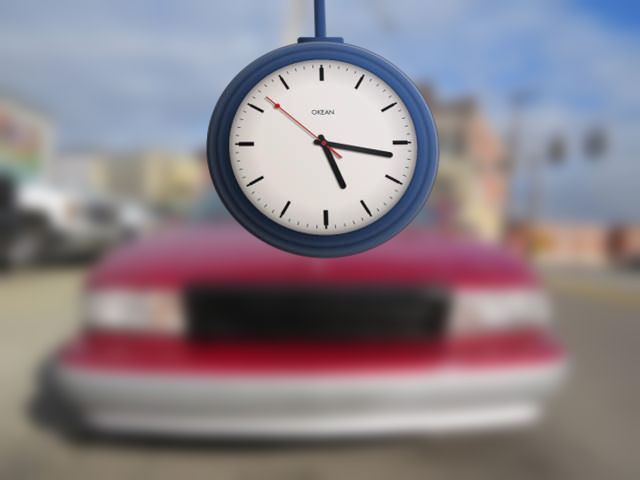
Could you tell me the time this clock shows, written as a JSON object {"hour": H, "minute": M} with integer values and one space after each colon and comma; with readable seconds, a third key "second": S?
{"hour": 5, "minute": 16, "second": 52}
